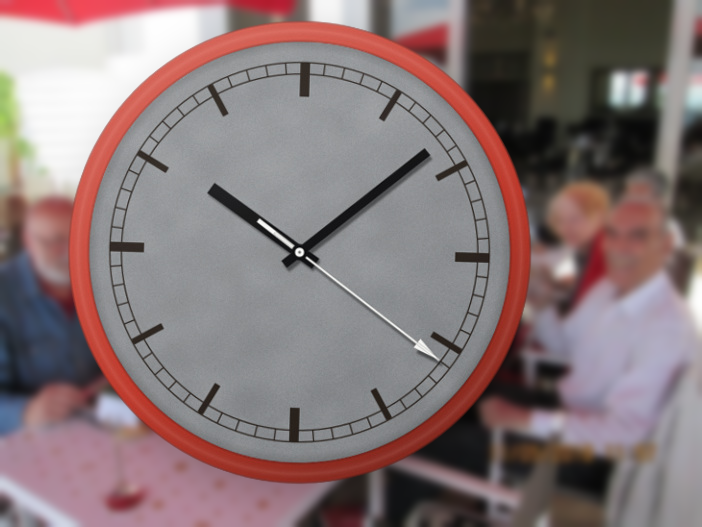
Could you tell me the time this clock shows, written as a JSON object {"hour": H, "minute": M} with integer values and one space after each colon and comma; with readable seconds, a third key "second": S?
{"hour": 10, "minute": 8, "second": 21}
